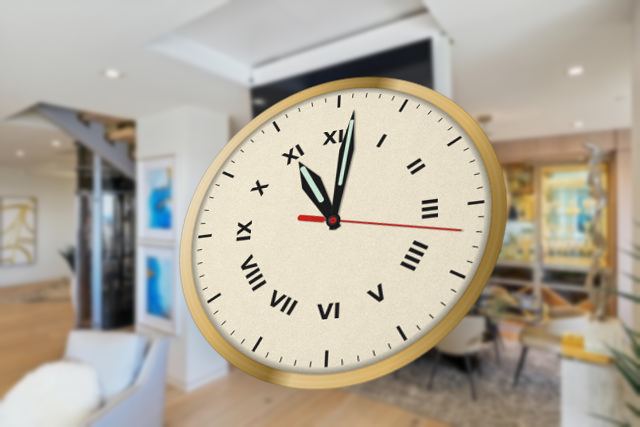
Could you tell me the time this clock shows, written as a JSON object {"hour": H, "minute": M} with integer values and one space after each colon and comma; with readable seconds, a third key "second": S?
{"hour": 11, "minute": 1, "second": 17}
